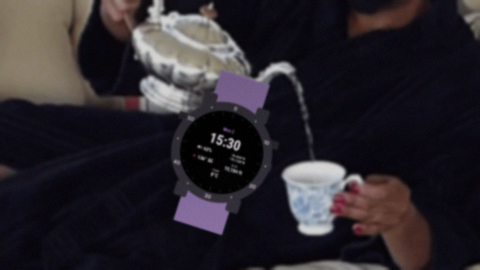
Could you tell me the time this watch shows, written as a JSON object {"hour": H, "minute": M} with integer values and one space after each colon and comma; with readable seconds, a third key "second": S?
{"hour": 15, "minute": 30}
